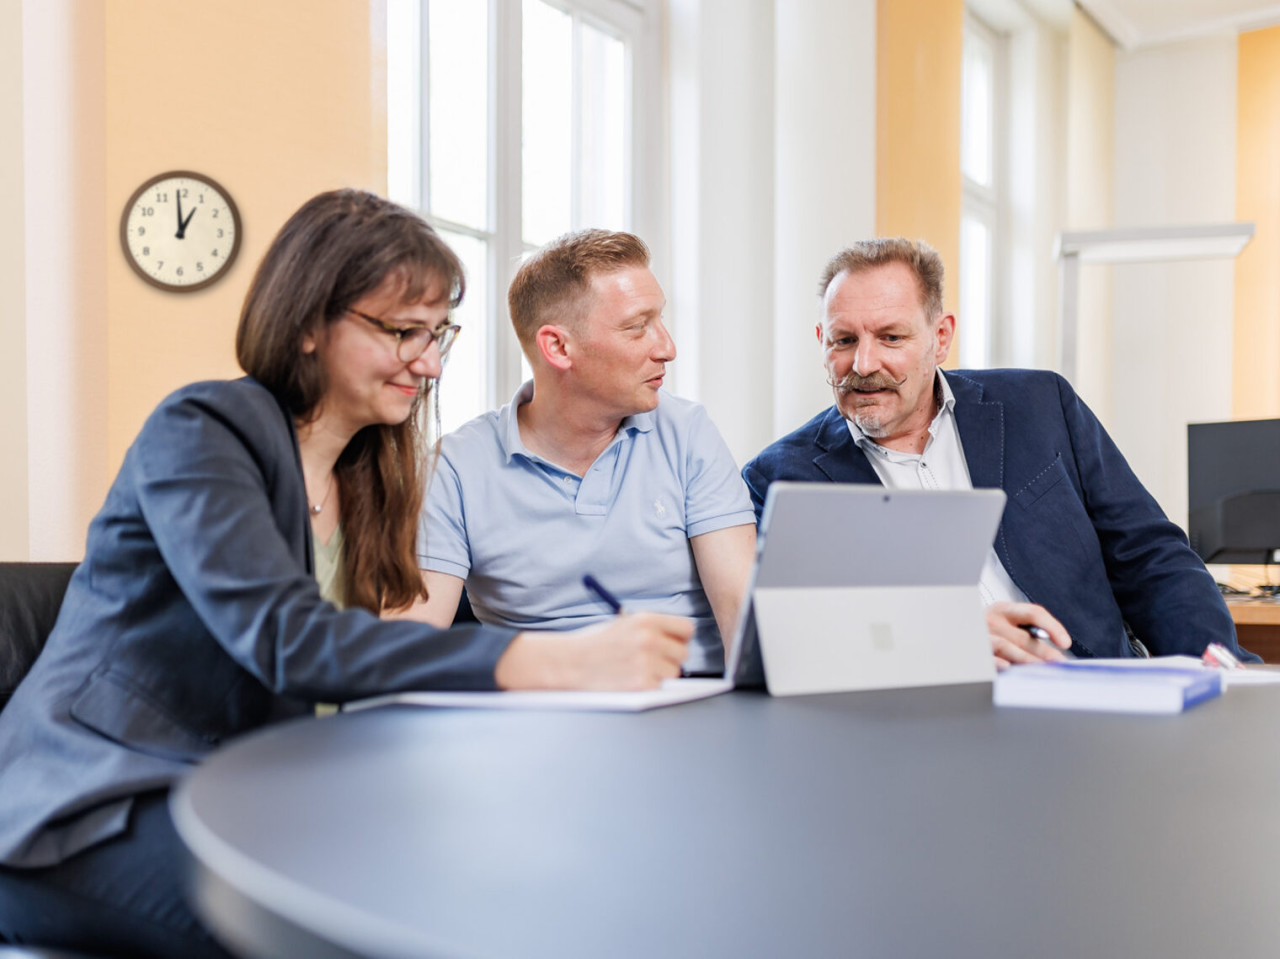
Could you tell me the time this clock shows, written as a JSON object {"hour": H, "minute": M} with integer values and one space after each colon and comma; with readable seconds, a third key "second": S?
{"hour": 12, "minute": 59}
